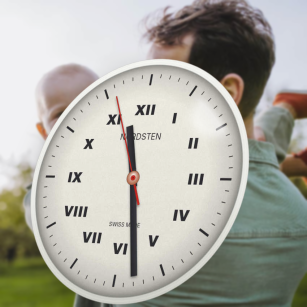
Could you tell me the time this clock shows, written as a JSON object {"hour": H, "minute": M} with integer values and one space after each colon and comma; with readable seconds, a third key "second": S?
{"hour": 11, "minute": 27, "second": 56}
